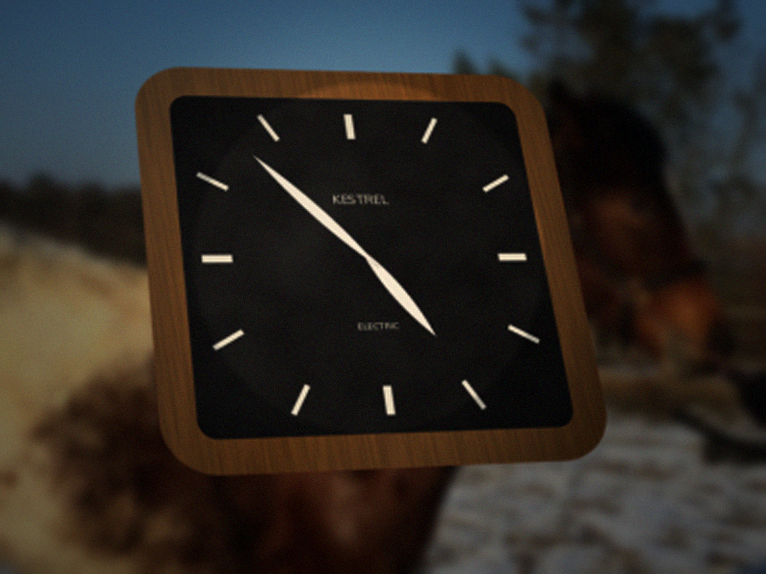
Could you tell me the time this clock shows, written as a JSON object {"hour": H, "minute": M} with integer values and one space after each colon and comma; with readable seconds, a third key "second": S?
{"hour": 4, "minute": 53}
